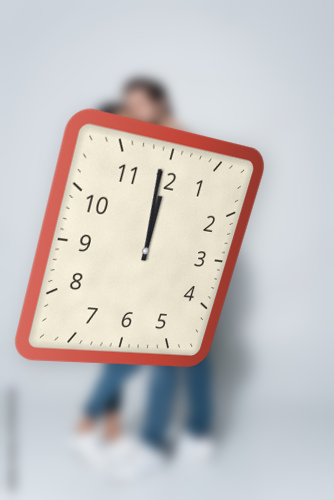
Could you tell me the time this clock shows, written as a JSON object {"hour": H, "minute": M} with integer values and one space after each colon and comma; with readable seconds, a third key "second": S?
{"hour": 11, "minute": 59}
